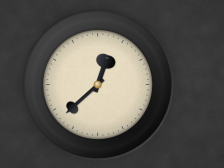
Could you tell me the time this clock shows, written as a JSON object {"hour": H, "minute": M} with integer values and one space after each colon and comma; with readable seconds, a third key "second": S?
{"hour": 12, "minute": 38}
